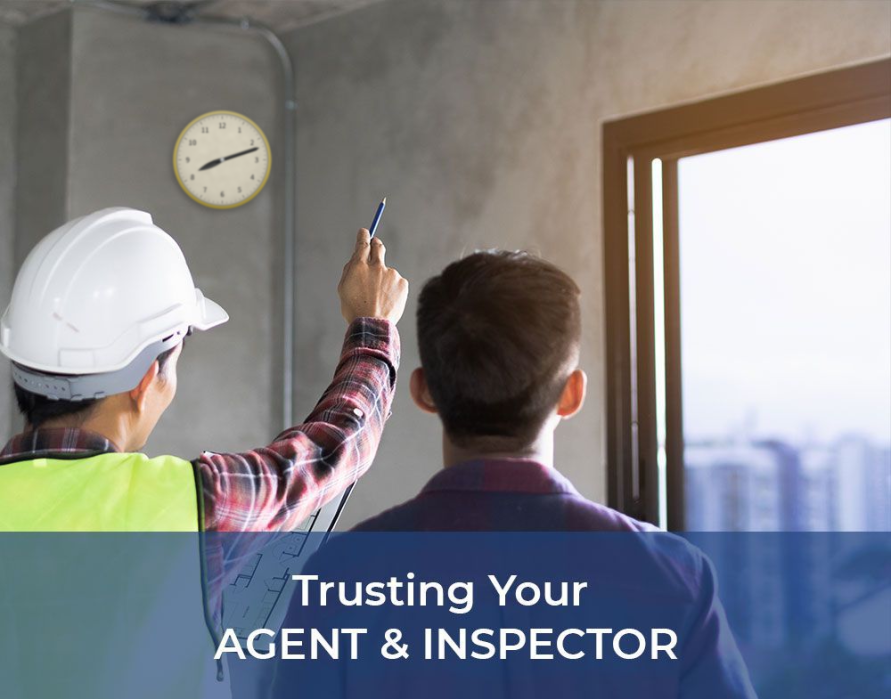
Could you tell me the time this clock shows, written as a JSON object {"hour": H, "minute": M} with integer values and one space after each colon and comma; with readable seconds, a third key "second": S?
{"hour": 8, "minute": 12}
